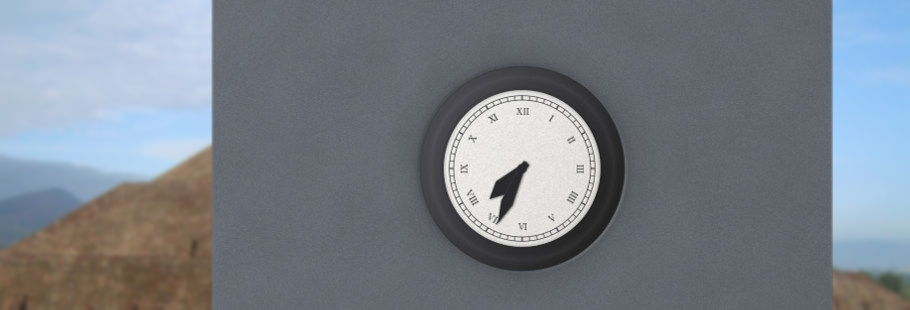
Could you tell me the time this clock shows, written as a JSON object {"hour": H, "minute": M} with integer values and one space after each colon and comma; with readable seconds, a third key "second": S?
{"hour": 7, "minute": 34}
